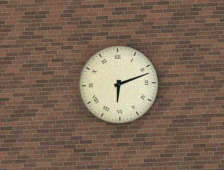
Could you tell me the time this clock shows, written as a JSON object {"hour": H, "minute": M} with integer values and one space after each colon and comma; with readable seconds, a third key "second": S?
{"hour": 6, "minute": 12}
